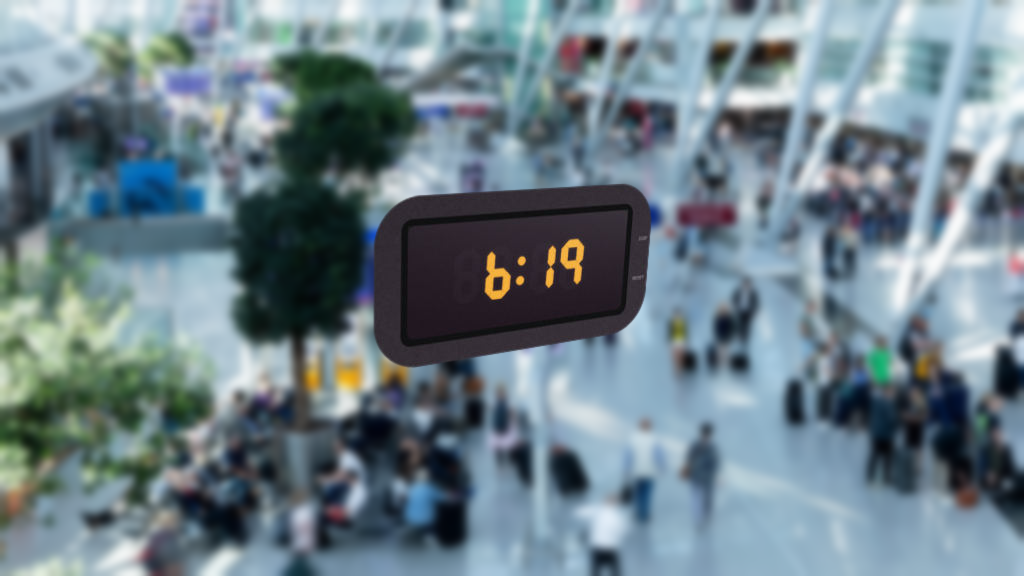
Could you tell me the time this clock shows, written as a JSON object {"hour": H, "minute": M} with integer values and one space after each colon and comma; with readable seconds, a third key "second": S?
{"hour": 6, "minute": 19}
